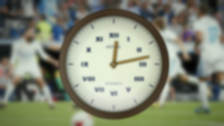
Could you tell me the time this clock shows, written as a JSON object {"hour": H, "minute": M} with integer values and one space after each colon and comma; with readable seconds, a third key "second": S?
{"hour": 12, "minute": 13}
